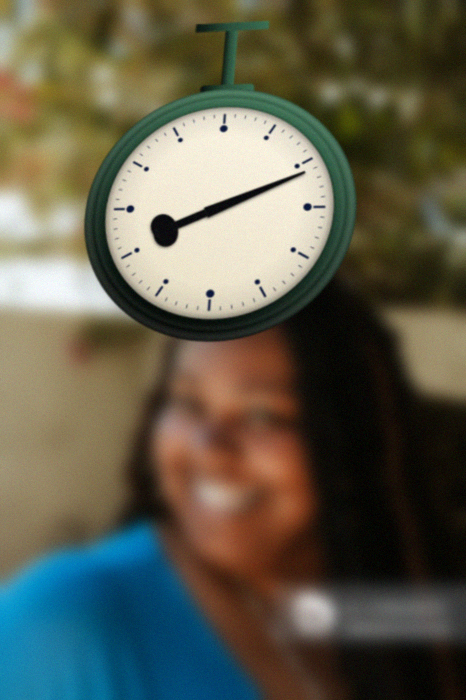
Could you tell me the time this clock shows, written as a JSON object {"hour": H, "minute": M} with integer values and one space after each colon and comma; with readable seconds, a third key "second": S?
{"hour": 8, "minute": 11}
